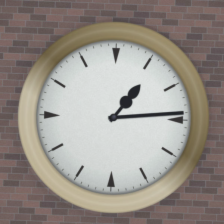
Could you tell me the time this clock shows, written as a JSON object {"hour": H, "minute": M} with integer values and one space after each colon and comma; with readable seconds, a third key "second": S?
{"hour": 1, "minute": 14}
